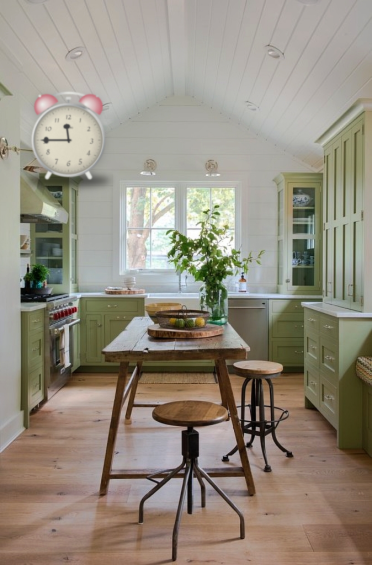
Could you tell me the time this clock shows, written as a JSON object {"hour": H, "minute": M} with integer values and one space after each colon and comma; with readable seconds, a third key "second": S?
{"hour": 11, "minute": 45}
